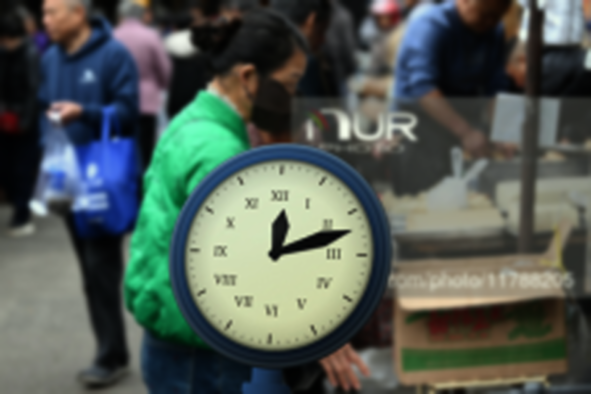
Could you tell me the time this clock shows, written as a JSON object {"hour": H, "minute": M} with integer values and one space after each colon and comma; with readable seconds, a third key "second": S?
{"hour": 12, "minute": 12}
